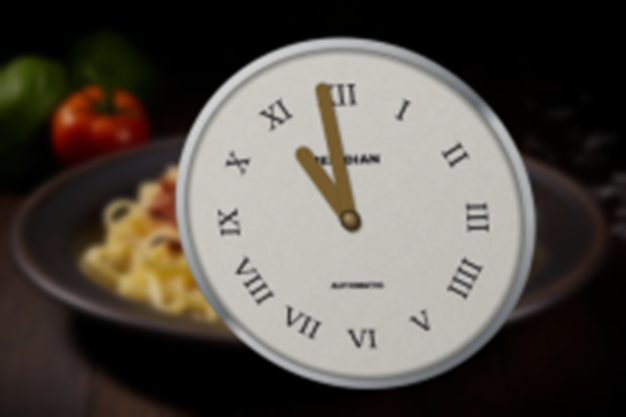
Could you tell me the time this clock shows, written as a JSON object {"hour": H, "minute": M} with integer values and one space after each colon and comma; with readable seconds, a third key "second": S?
{"hour": 10, "minute": 59}
